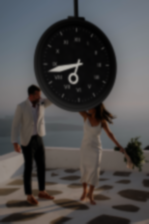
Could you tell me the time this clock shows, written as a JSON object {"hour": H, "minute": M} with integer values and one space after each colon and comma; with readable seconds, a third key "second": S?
{"hour": 6, "minute": 43}
